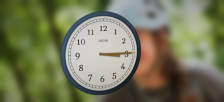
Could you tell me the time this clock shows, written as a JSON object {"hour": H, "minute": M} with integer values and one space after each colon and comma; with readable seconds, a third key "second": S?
{"hour": 3, "minute": 15}
